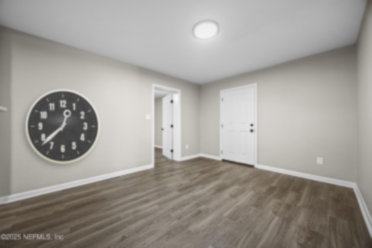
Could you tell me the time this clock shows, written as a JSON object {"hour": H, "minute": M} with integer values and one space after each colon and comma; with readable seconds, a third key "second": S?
{"hour": 12, "minute": 38}
